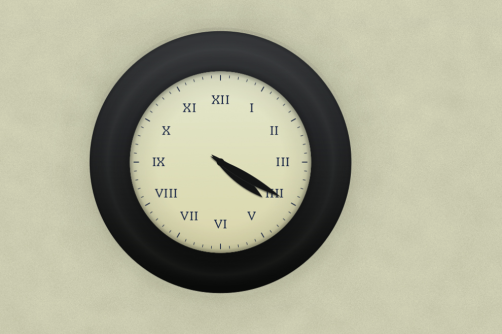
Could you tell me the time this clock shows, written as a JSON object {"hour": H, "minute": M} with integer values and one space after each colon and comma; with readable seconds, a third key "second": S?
{"hour": 4, "minute": 20}
